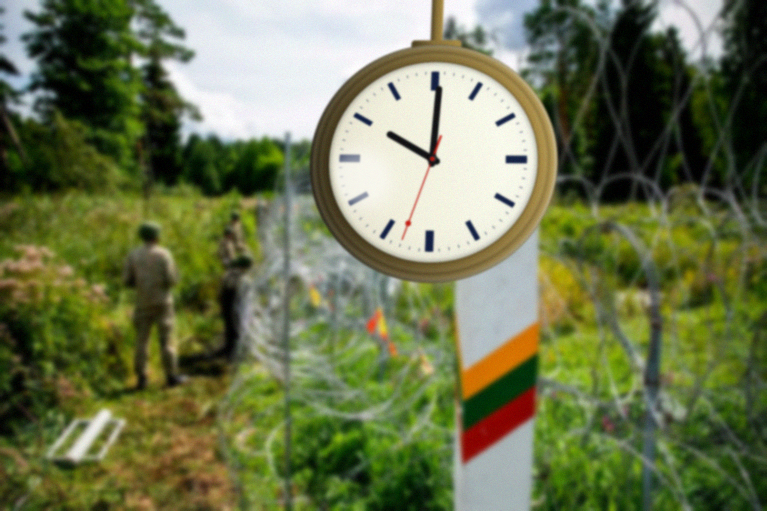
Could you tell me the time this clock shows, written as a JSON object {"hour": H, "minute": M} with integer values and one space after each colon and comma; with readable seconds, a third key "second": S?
{"hour": 10, "minute": 0, "second": 33}
